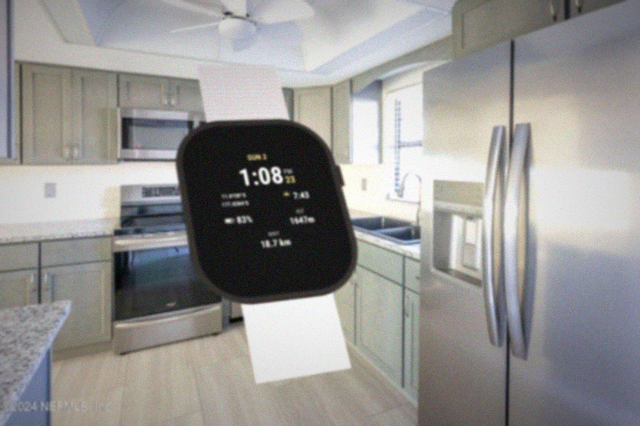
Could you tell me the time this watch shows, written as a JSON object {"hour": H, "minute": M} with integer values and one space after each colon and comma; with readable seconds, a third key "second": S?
{"hour": 1, "minute": 8}
